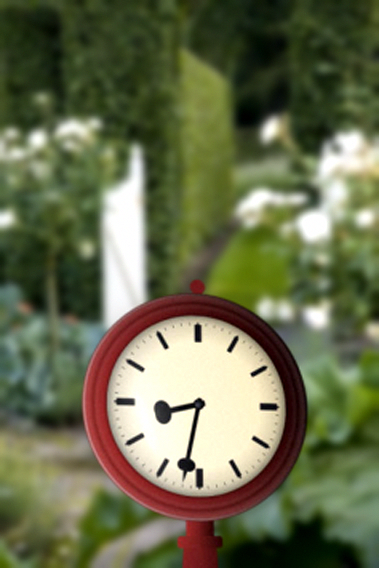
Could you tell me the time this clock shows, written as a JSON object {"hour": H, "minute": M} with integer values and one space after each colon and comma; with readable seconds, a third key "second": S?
{"hour": 8, "minute": 32}
